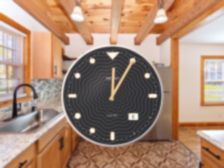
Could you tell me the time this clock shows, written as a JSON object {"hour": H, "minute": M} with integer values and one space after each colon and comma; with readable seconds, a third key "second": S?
{"hour": 12, "minute": 5}
